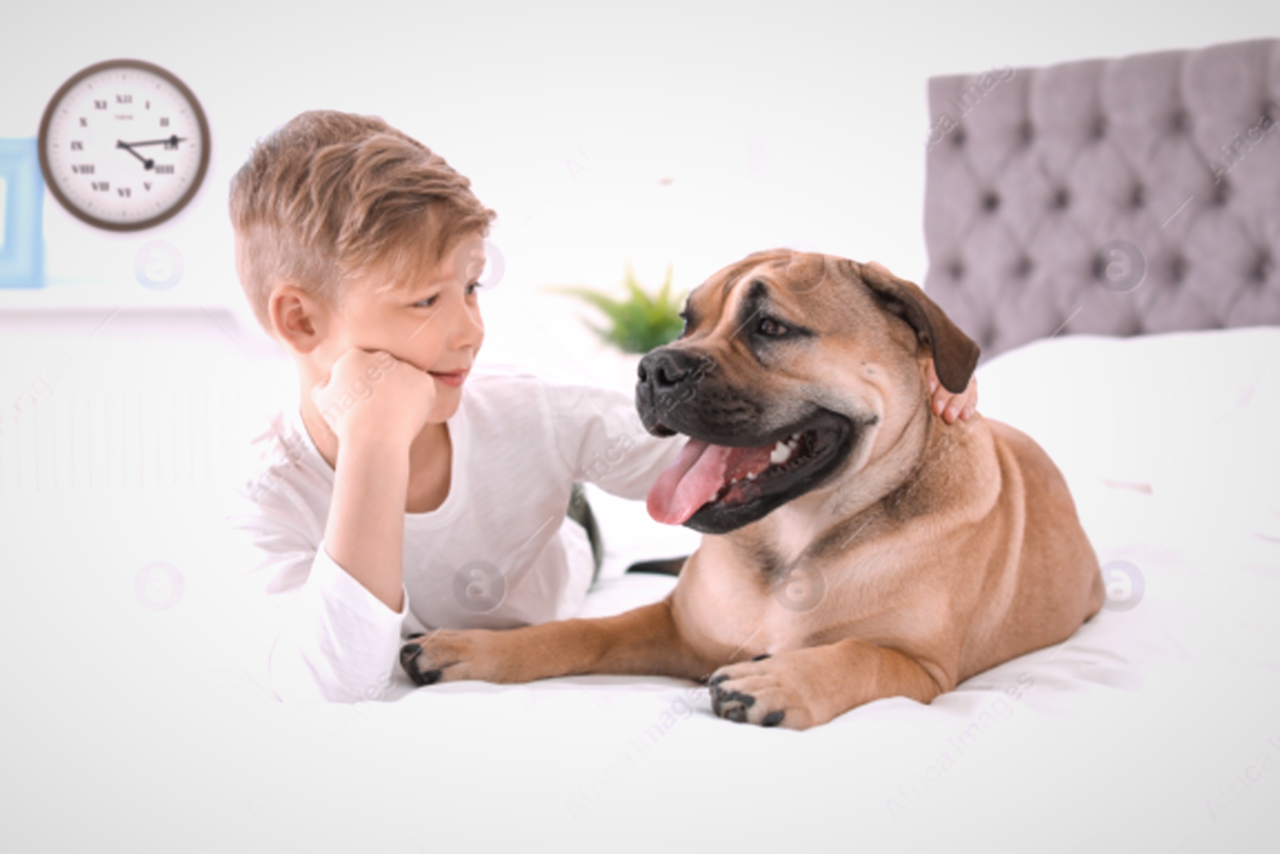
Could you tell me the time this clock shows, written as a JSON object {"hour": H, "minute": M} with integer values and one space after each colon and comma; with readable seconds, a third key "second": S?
{"hour": 4, "minute": 14}
